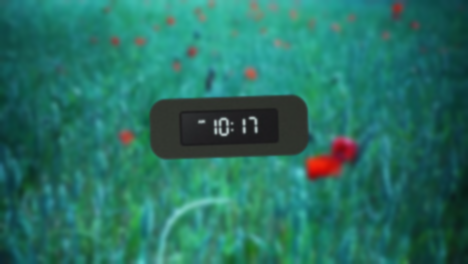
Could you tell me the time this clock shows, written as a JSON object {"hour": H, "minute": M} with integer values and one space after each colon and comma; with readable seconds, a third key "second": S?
{"hour": 10, "minute": 17}
